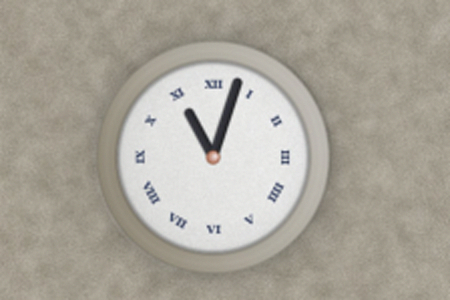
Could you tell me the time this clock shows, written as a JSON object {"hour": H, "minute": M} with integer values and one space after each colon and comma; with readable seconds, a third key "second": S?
{"hour": 11, "minute": 3}
